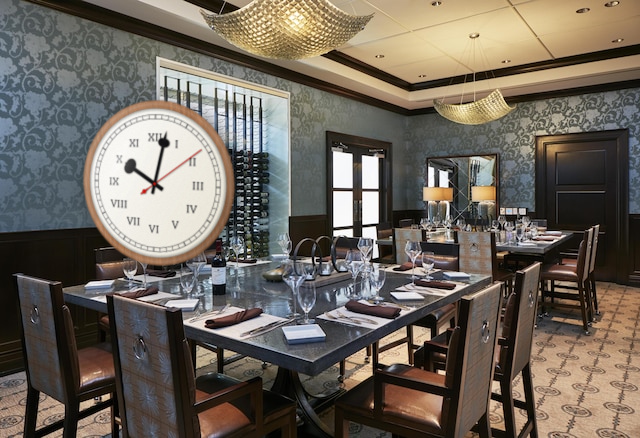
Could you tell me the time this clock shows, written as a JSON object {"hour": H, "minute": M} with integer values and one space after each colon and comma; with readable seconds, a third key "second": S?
{"hour": 10, "minute": 2, "second": 9}
